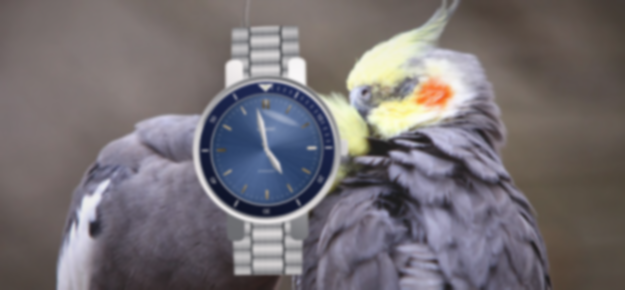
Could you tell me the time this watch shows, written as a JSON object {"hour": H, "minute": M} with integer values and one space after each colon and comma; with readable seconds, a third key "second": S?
{"hour": 4, "minute": 58}
